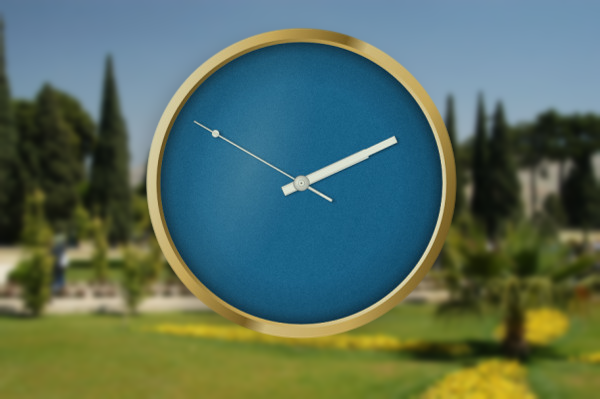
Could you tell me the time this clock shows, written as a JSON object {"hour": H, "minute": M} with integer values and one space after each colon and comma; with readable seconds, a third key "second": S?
{"hour": 2, "minute": 10, "second": 50}
